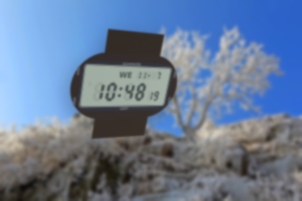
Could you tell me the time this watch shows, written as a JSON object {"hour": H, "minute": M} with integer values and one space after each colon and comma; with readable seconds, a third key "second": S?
{"hour": 10, "minute": 48}
